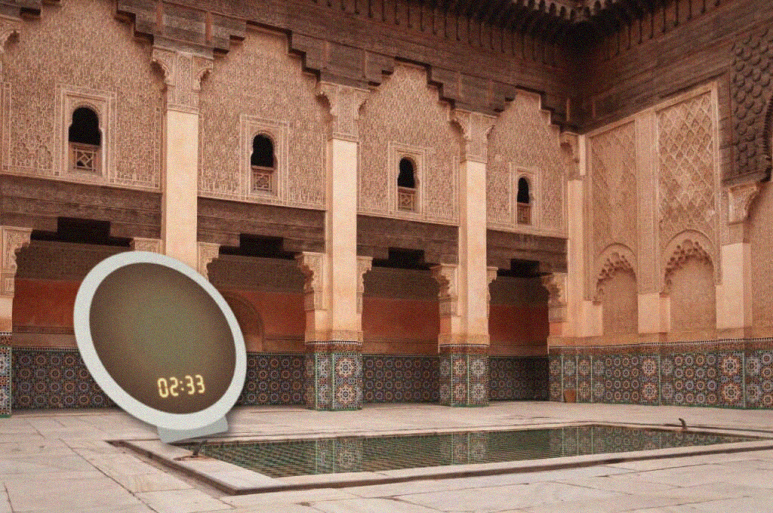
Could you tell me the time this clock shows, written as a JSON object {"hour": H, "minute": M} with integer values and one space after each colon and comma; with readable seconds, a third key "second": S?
{"hour": 2, "minute": 33}
